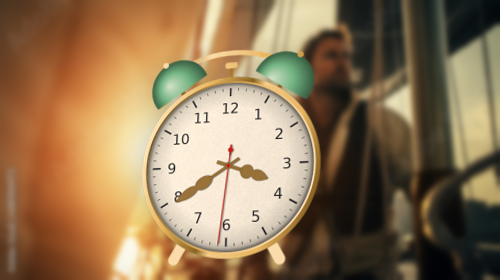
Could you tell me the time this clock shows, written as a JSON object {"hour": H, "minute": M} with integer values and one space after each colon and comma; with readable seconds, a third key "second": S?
{"hour": 3, "minute": 39, "second": 31}
